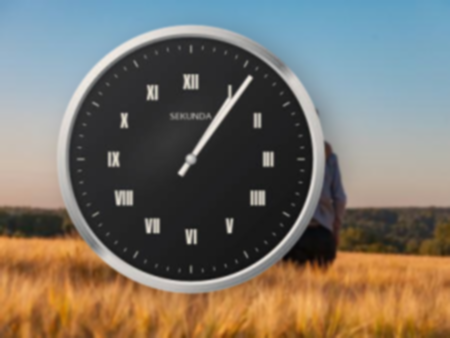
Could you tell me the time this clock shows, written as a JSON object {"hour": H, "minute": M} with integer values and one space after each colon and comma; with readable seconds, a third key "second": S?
{"hour": 1, "minute": 6}
